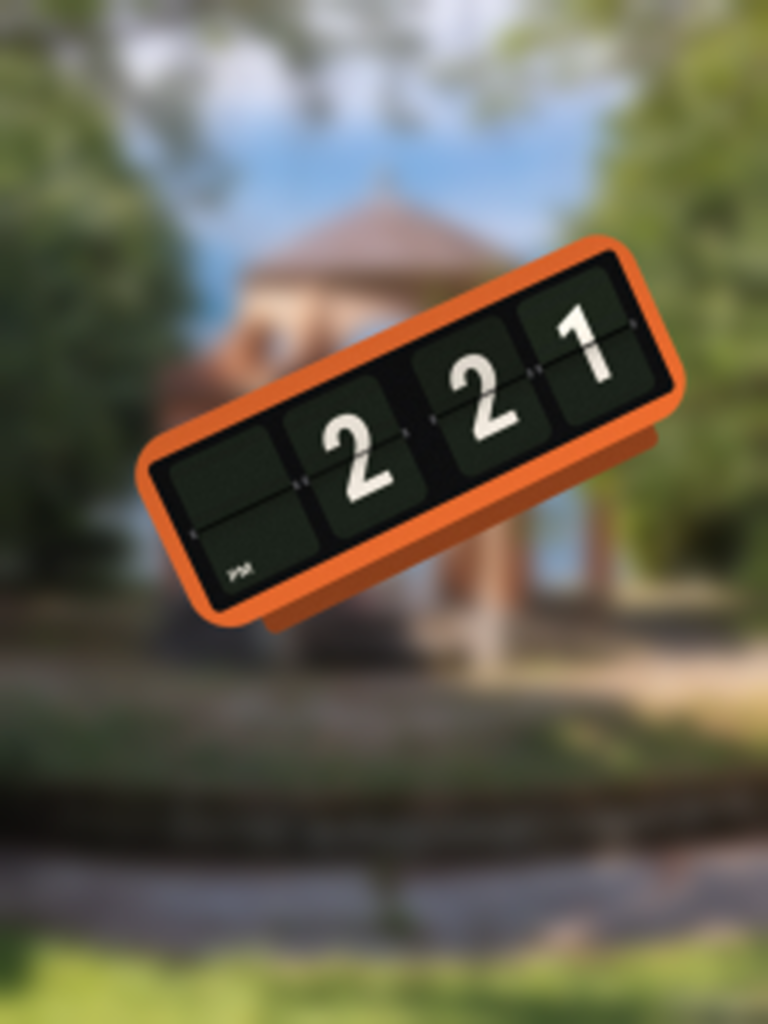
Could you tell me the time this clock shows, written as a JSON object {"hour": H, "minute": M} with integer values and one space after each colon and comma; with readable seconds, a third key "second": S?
{"hour": 2, "minute": 21}
